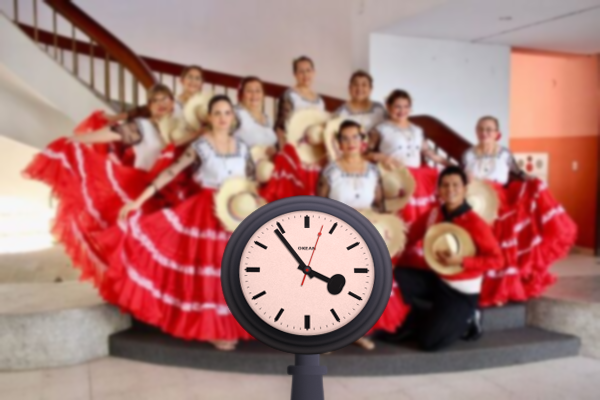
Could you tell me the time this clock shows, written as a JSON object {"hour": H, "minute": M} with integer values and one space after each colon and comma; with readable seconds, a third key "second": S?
{"hour": 3, "minute": 54, "second": 3}
